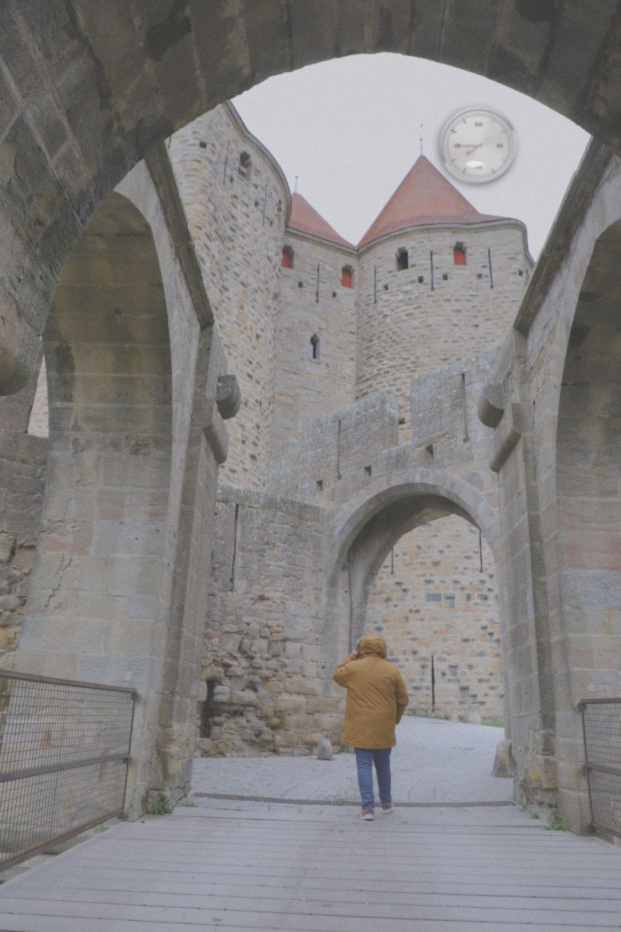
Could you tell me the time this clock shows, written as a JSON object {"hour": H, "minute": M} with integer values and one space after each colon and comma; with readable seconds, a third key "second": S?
{"hour": 7, "minute": 45}
